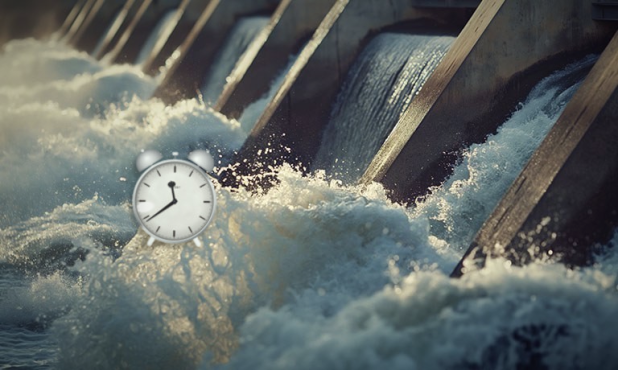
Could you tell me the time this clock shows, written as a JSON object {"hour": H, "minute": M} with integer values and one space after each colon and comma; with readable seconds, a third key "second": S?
{"hour": 11, "minute": 39}
